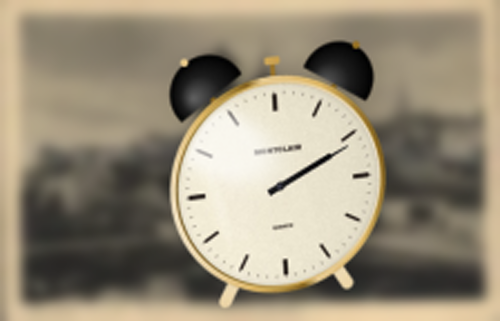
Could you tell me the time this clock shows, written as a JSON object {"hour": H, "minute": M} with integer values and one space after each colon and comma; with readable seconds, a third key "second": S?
{"hour": 2, "minute": 11}
